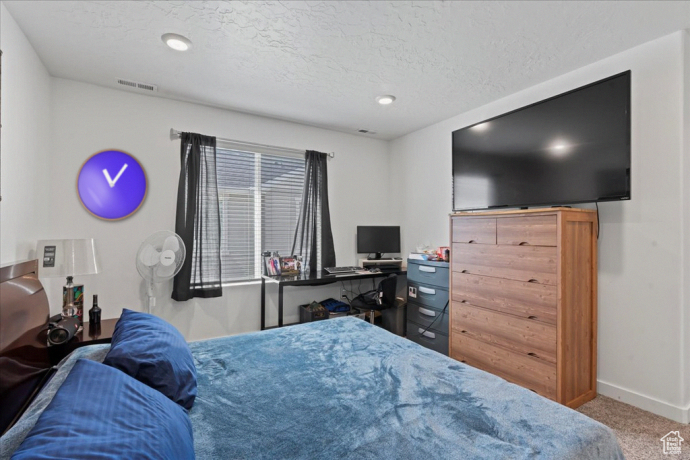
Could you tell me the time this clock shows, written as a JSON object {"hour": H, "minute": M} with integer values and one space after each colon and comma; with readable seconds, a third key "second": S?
{"hour": 11, "minute": 6}
